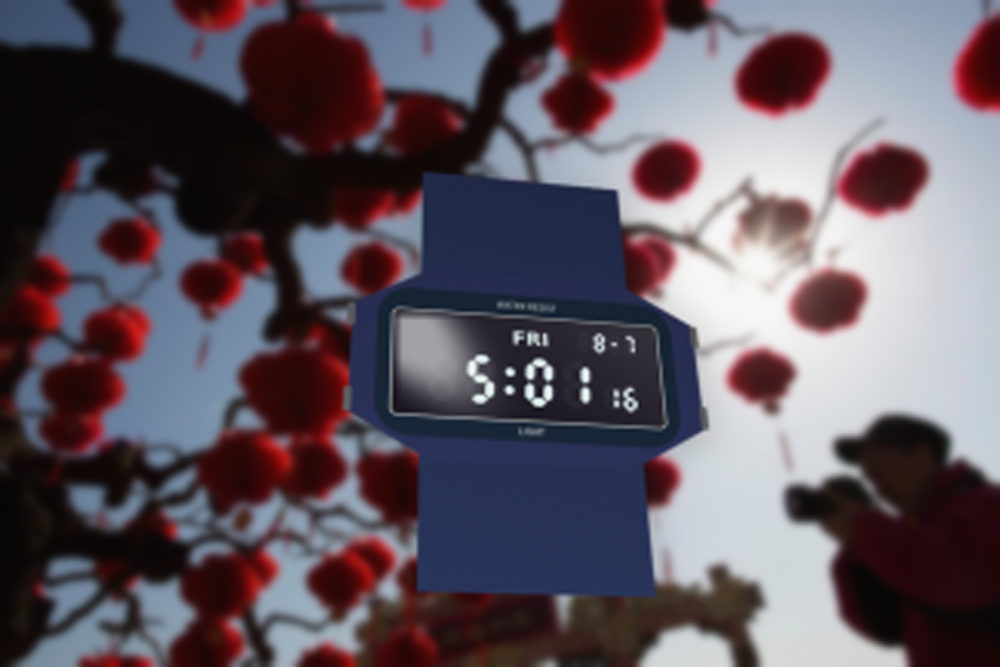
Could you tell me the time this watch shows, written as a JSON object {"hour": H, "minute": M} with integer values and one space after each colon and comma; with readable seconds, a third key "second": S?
{"hour": 5, "minute": 1, "second": 16}
